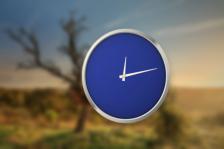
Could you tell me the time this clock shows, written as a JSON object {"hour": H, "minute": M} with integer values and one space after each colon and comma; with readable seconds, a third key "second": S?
{"hour": 12, "minute": 13}
